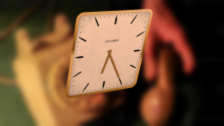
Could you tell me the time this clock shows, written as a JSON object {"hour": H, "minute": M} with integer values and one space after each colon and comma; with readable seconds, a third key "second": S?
{"hour": 6, "minute": 25}
